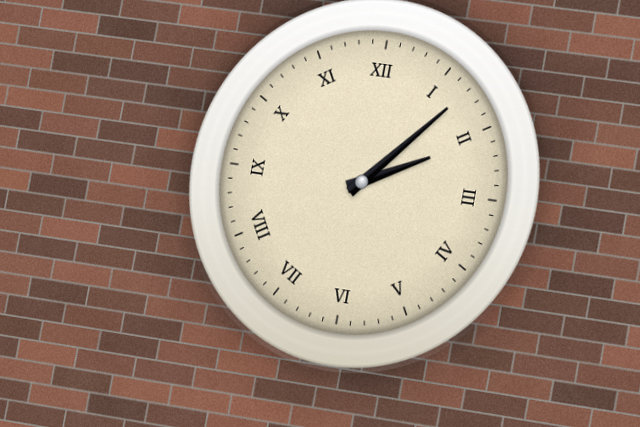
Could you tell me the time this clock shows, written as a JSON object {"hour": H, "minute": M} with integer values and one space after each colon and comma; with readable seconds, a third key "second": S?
{"hour": 2, "minute": 7}
